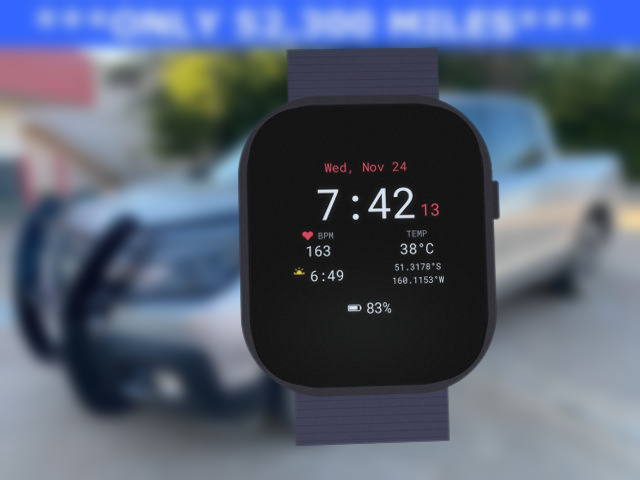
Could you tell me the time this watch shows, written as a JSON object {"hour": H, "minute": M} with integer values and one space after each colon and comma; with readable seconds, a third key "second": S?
{"hour": 7, "minute": 42, "second": 13}
